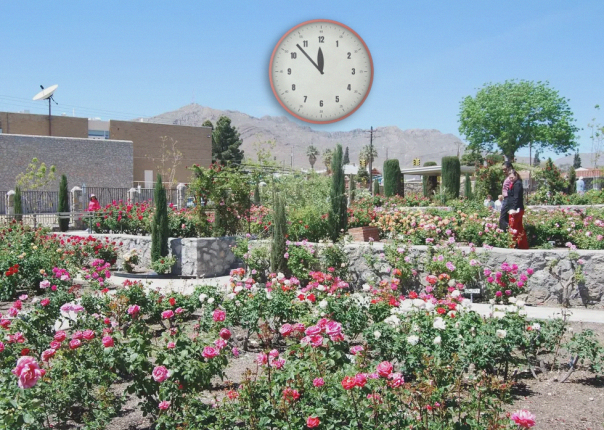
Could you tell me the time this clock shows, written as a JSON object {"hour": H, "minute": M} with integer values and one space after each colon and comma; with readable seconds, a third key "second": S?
{"hour": 11, "minute": 53}
